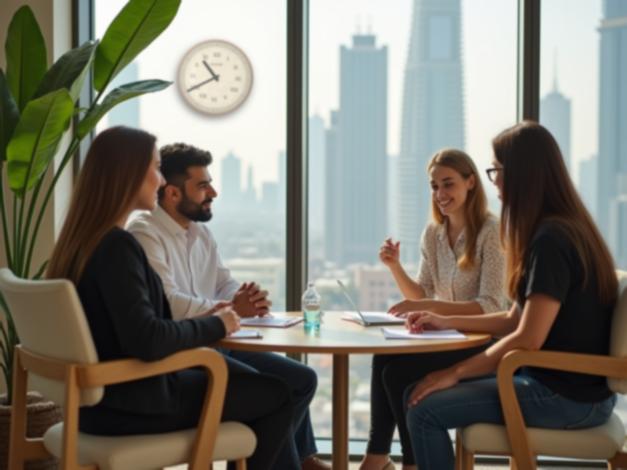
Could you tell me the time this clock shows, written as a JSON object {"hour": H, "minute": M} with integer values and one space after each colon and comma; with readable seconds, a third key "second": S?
{"hour": 10, "minute": 40}
